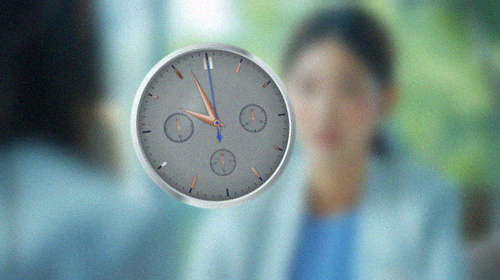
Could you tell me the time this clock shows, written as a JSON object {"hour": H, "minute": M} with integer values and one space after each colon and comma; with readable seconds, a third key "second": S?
{"hour": 9, "minute": 57}
